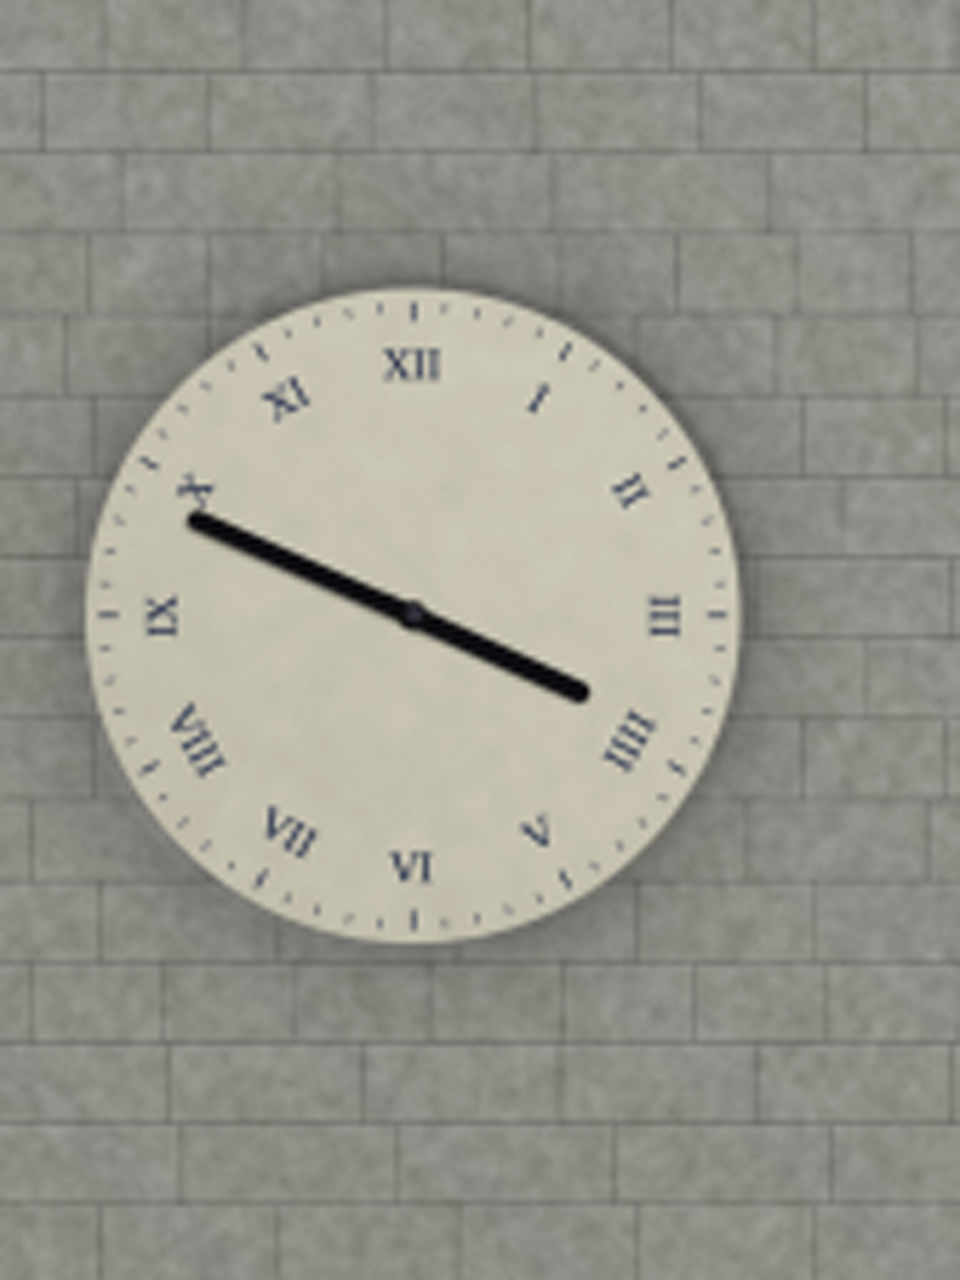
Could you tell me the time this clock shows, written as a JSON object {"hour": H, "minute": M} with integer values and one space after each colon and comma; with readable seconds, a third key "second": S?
{"hour": 3, "minute": 49}
